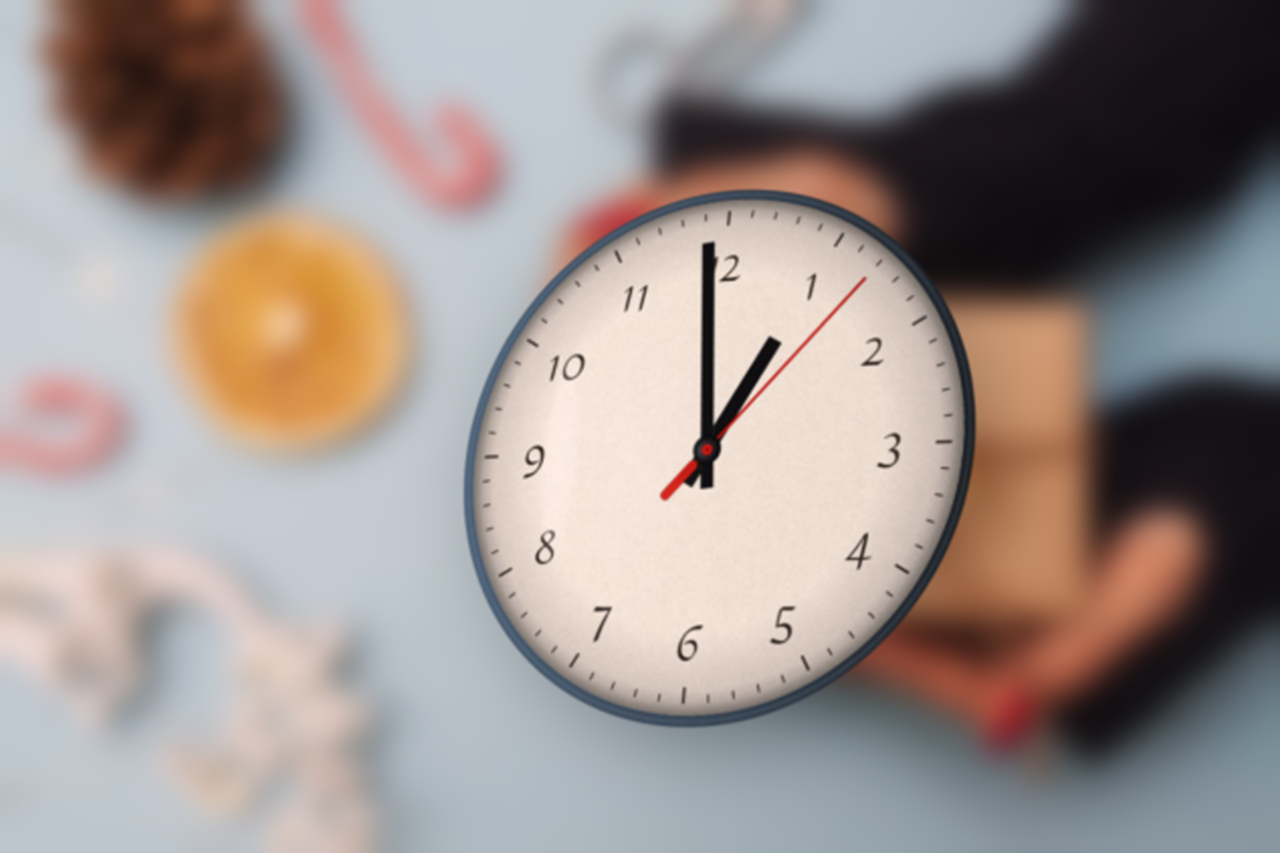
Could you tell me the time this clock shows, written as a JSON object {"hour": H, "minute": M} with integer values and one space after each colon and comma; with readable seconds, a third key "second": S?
{"hour": 12, "minute": 59, "second": 7}
